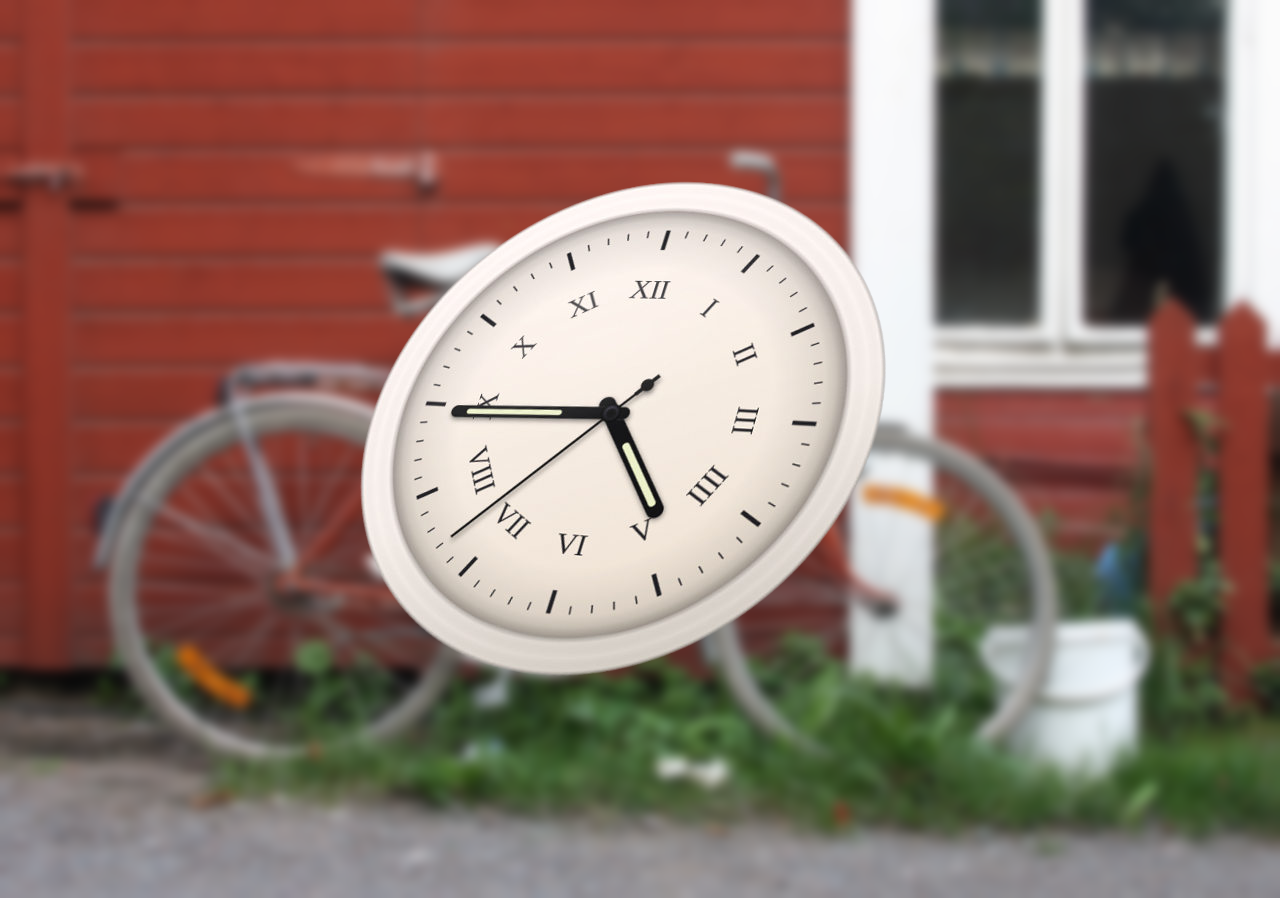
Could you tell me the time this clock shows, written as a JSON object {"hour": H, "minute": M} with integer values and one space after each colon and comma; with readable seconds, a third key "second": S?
{"hour": 4, "minute": 44, "second": 37}
